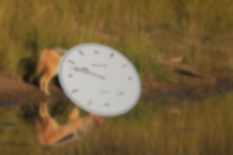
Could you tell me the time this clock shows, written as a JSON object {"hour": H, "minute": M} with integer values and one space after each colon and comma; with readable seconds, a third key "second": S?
{"hour": 9, "minute": 48}
